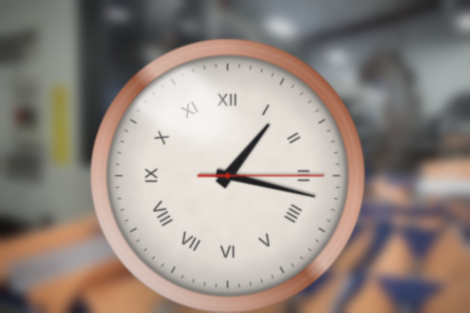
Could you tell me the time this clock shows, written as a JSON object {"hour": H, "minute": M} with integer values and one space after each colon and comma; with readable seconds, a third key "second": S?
{"hour": 1, "minute": 17, "second": 15}
